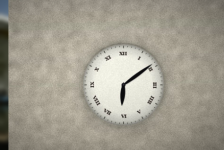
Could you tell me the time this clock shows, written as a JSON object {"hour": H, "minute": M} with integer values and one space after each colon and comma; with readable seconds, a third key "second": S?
{"hour": 6, "minute": 9}
